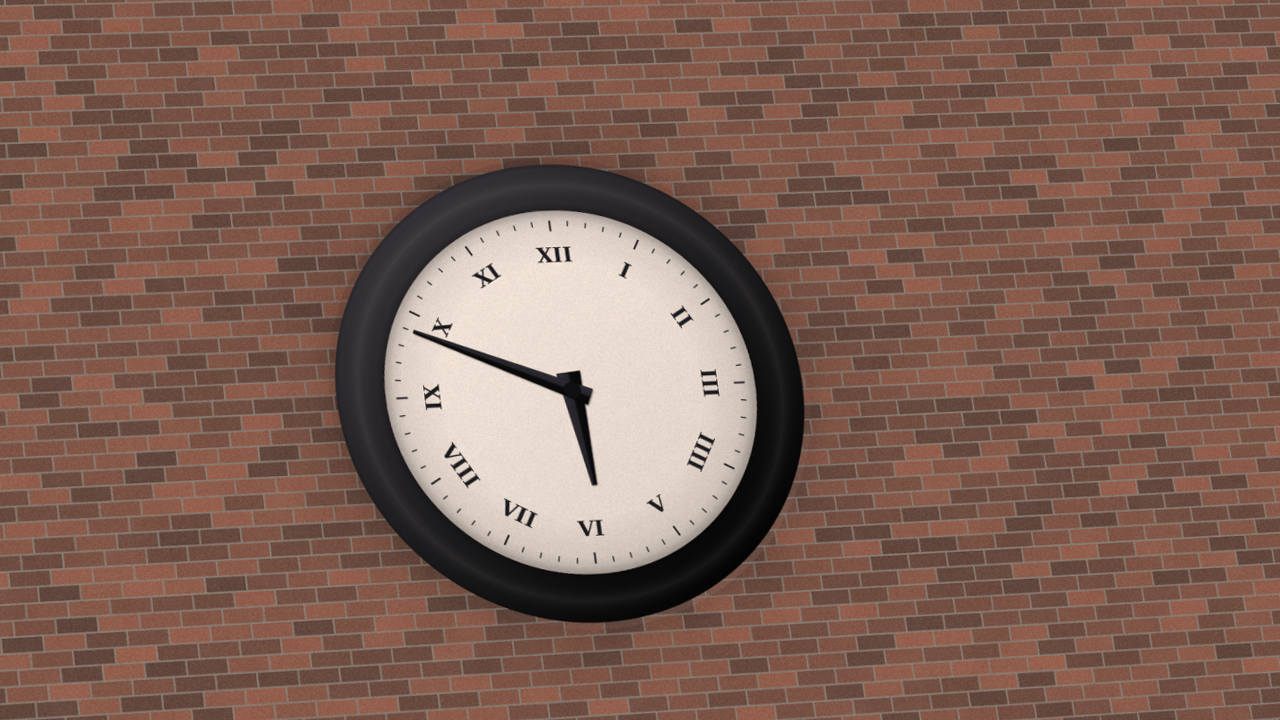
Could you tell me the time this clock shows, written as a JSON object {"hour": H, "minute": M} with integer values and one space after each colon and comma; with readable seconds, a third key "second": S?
{"hour": 5, "minute": 49}
